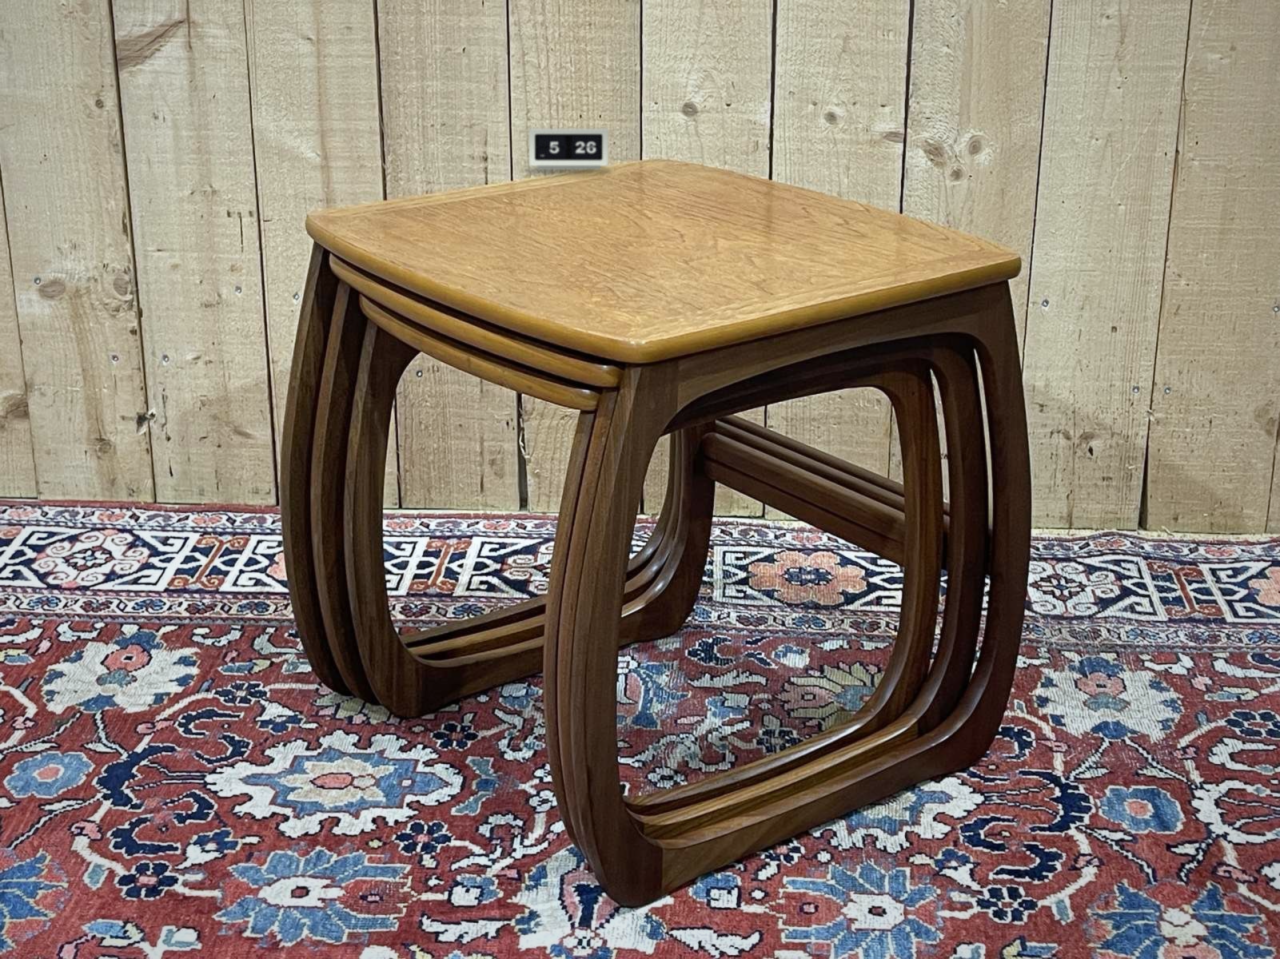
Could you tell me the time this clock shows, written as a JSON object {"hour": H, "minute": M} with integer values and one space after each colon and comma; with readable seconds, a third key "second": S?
{"hour": 5, "minute": 26}
